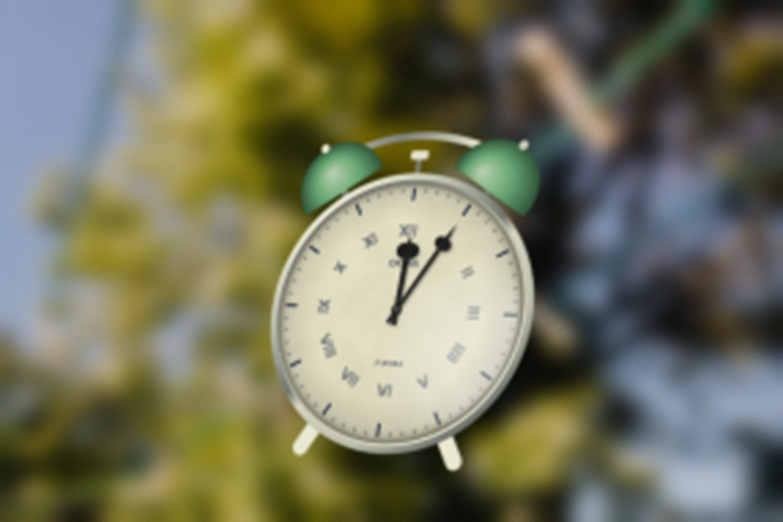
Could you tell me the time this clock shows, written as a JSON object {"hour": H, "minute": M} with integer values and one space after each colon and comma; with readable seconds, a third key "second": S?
{"hour": 12, "minute": 5}
